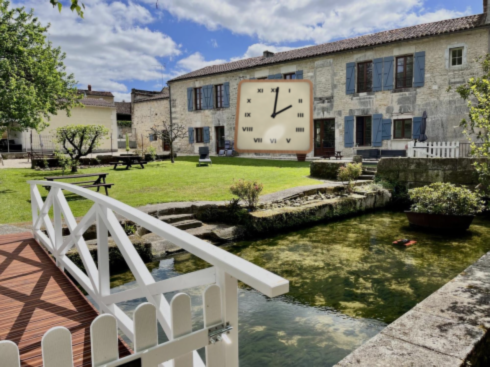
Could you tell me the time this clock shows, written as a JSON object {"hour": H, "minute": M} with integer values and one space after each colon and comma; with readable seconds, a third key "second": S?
{"hour": 2, "minute": 1}
